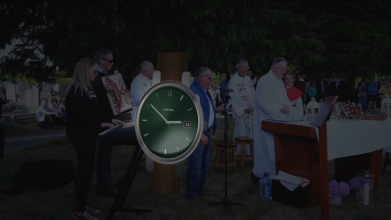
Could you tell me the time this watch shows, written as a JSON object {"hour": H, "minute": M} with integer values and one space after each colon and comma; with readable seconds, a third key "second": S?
{"hour": 2, "minute": 51}
